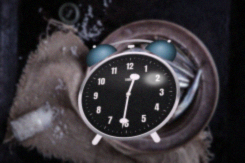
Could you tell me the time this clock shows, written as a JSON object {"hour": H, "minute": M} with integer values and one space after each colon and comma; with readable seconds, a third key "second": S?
{"hour": 12, "minute": 31}
